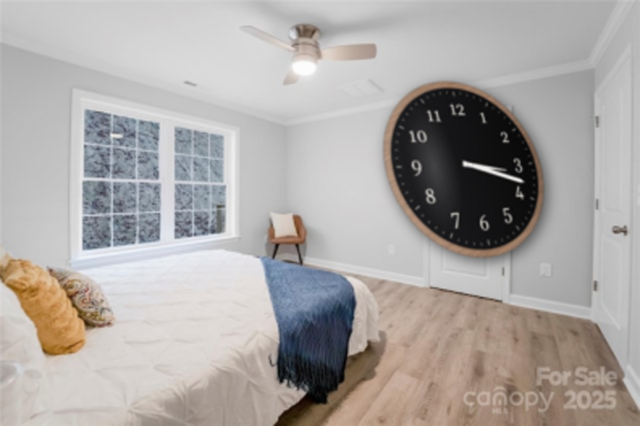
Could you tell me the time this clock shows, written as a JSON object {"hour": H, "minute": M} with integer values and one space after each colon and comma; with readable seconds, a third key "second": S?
{"hour": 3, "minute": 18}
